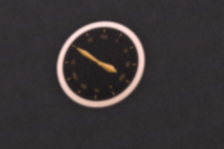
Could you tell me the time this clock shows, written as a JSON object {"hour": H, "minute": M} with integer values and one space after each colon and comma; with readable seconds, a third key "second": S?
{"hour": 3, "minute": 50}
